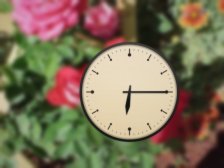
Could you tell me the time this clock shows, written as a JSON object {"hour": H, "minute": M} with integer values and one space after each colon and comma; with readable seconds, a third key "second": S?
{"hour": 6, "minute": 15}
